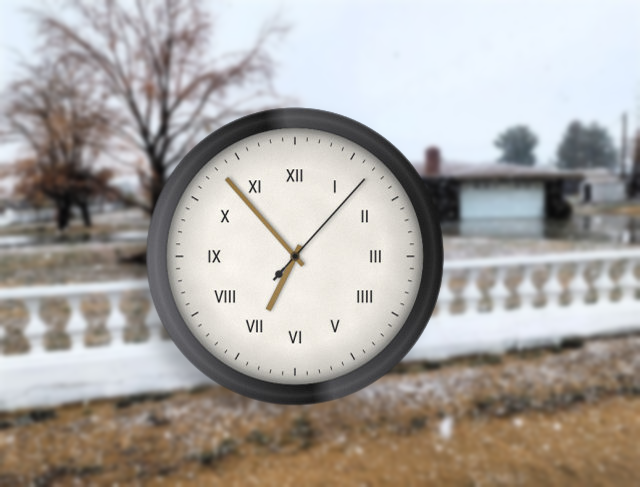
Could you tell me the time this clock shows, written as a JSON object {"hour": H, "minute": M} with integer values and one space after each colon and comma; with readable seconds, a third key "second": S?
{"hour": 6, "minute": 53, "second": 7}
